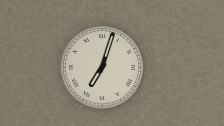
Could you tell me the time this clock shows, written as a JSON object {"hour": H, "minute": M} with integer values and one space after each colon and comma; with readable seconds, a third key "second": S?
{"hour": 7, "minute": 3}
